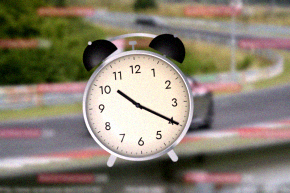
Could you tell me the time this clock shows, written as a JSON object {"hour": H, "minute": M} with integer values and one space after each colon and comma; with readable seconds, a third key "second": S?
{"hour": 10, "minute": 20}
